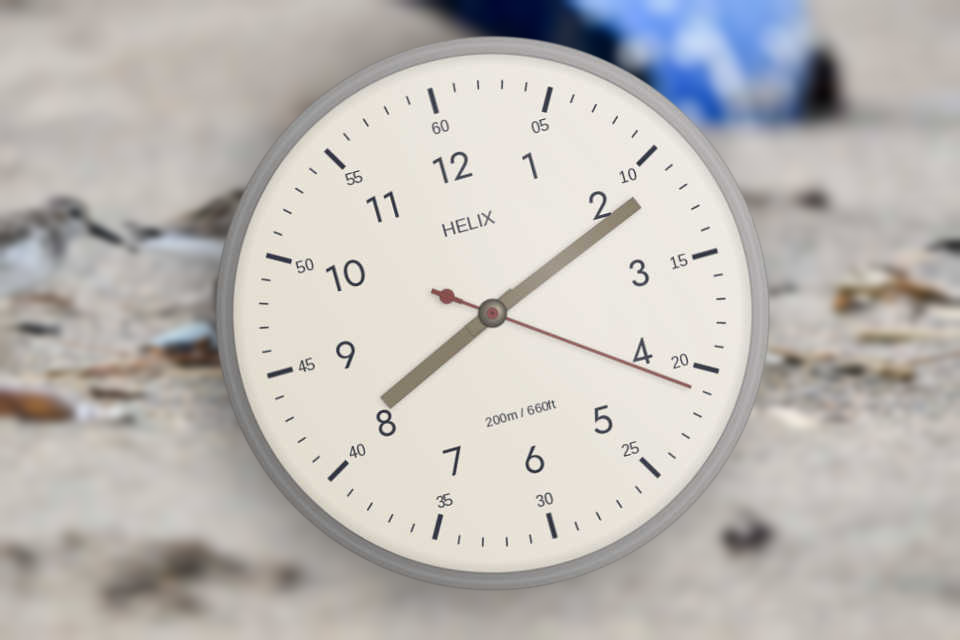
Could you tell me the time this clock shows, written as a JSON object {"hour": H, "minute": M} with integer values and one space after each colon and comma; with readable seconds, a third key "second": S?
{"hour": 8, "minute": 11, "second": 21}
